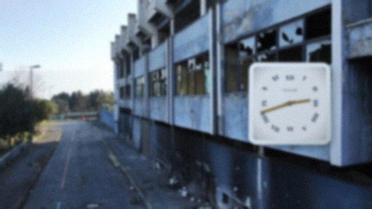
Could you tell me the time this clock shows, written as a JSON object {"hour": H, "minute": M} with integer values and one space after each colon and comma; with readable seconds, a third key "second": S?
{"hour": 2, "minute": 42}
